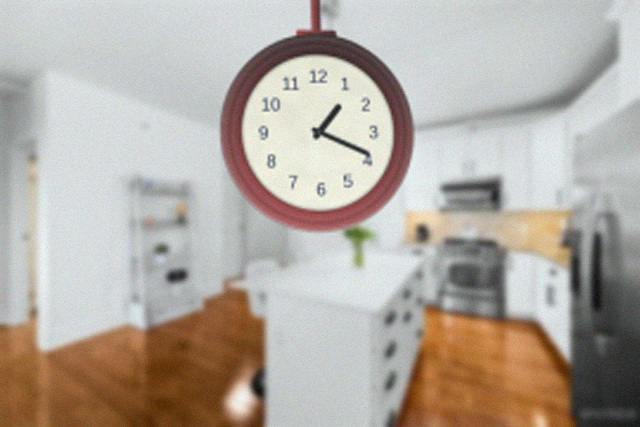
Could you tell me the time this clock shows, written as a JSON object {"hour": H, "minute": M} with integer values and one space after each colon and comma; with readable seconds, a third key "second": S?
{"hour": 1, "minute": 19}
